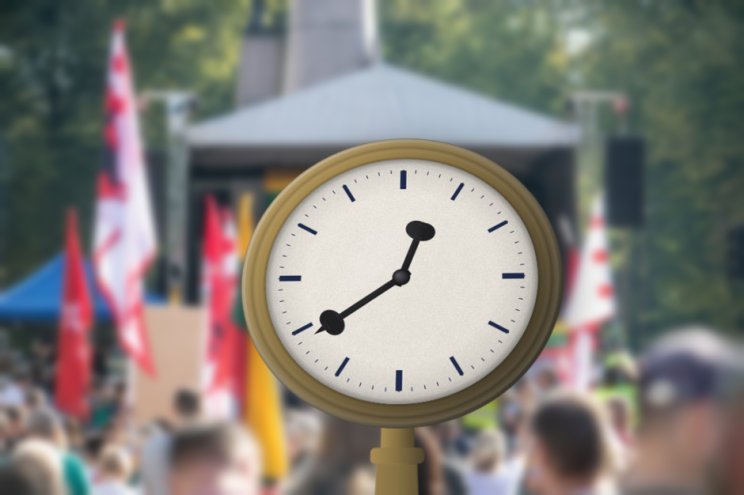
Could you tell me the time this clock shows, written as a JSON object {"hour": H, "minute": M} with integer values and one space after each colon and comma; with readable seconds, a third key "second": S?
{"hour": 12, "minute": 39}
